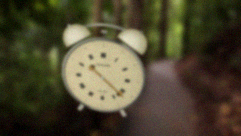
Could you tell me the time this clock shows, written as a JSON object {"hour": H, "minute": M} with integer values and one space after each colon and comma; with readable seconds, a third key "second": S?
{"hour": 10, "minute": 22}
